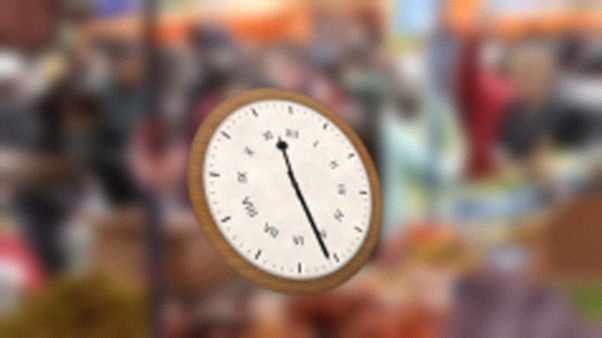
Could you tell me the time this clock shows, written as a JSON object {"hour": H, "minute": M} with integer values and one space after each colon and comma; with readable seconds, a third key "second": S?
{"hour": 11, "minute": 26}
